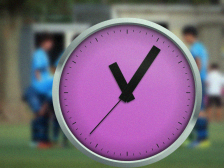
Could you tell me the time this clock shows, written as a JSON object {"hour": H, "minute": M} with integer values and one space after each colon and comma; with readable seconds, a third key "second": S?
{"hour": 11, "minute": 5, "second": 37}
